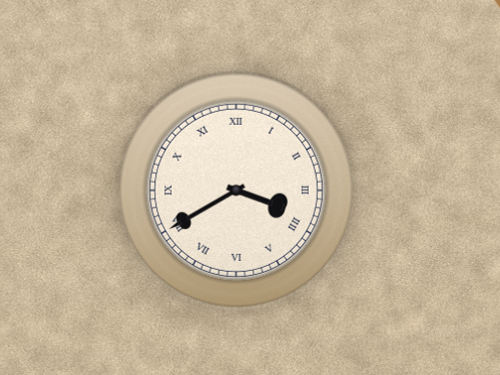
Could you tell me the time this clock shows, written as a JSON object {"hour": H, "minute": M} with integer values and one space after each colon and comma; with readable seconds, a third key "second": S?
{"hour": 3, "minute": 40}
